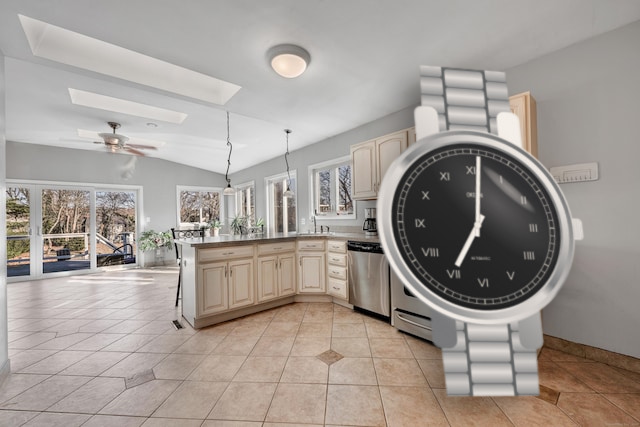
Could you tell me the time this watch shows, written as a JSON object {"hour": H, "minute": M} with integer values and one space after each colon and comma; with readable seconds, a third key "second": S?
{"hour": 7, "minute": 1}
